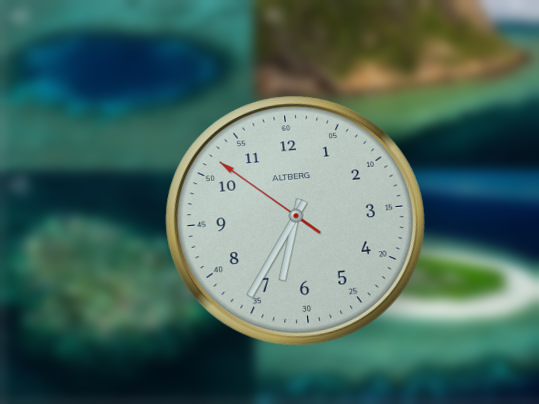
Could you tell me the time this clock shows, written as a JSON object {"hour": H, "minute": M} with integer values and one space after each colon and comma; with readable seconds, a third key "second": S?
{"hour": 6, "minute": 35, "second": 52}
